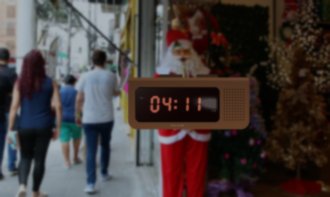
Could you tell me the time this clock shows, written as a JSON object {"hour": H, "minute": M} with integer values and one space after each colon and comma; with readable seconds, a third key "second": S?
{"hour": 4, "minute": 11}
